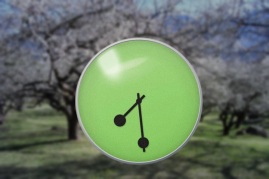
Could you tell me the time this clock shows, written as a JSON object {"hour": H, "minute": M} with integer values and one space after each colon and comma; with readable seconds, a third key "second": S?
{"hour": 7, "minute": 29}
